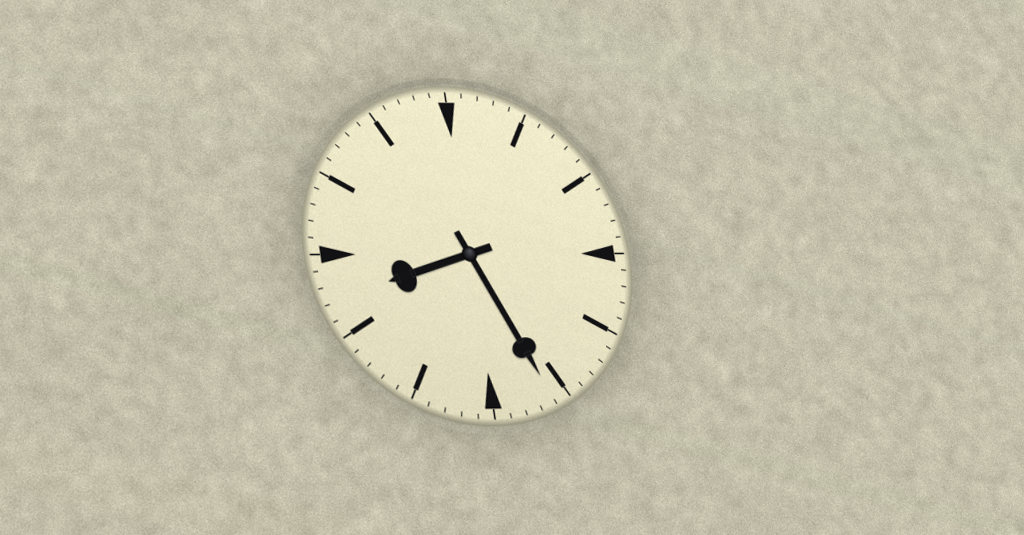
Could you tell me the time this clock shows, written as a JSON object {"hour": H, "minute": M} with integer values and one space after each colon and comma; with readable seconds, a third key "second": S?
{"hour": 8, "minute": 26}
